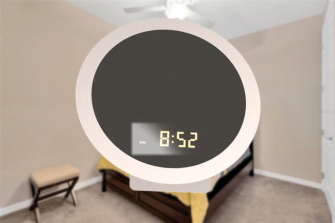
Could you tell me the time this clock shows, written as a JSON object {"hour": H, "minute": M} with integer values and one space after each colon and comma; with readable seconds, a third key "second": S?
{"hour": 8, "minute": 52}
